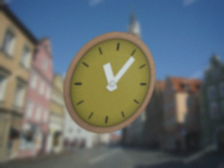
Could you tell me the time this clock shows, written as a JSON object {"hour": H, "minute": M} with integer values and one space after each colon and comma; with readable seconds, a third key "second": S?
{"hour": 11, "minute": 6}
